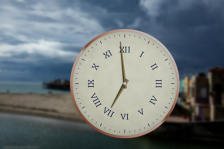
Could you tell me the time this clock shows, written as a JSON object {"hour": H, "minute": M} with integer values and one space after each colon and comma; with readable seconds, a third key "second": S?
{"hour": 6, "minute": 59}
